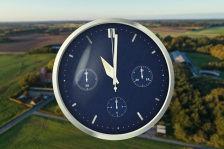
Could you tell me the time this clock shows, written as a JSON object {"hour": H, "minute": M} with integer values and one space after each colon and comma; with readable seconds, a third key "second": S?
{"hour": 11, "minute": 1}
